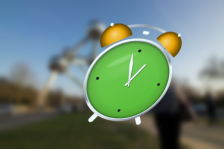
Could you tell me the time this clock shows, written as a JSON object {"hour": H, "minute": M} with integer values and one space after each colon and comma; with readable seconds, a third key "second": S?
{"hour": 12, "minute": 58}
